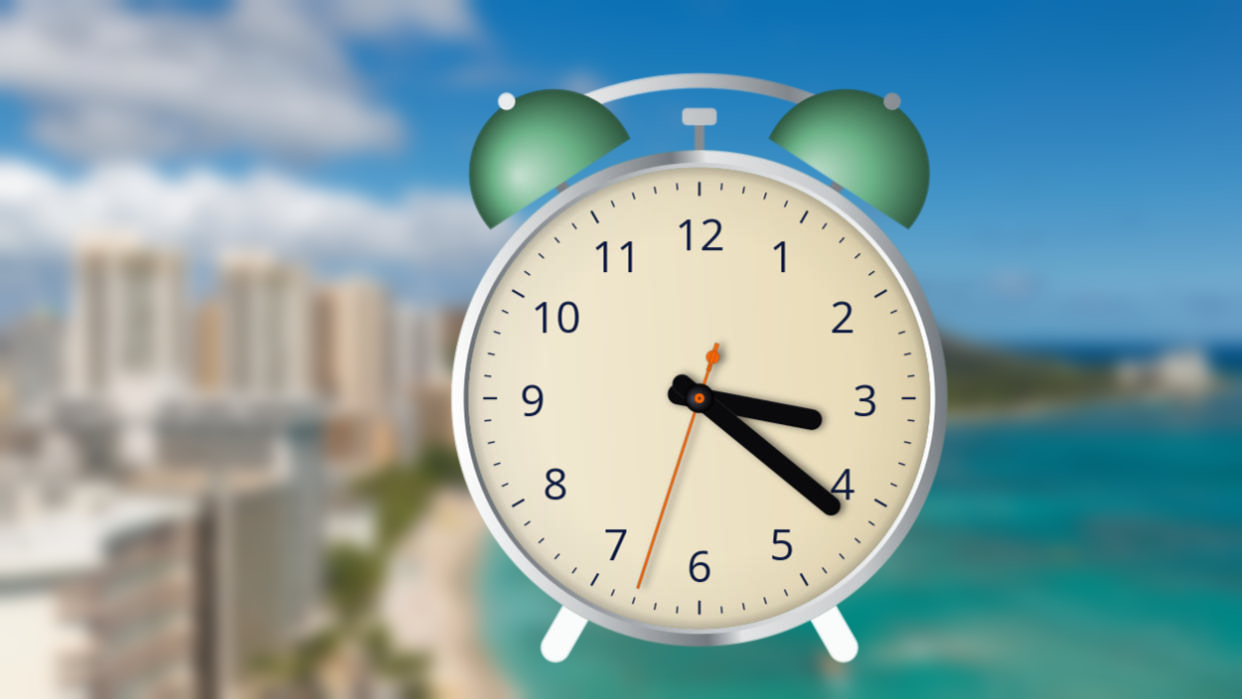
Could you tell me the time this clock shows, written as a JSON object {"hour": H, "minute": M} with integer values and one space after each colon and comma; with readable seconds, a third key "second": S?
{"hour": 3, "minute": 21, "second": 33}
